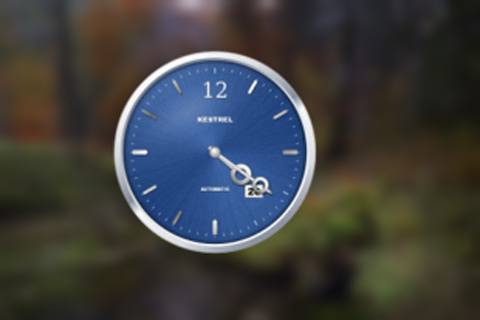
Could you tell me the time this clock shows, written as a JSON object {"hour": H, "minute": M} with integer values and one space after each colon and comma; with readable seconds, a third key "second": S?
{"hour": 4, "minute": 21}
